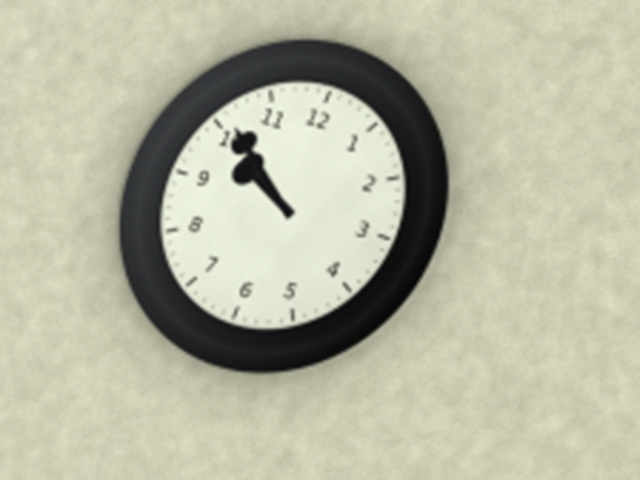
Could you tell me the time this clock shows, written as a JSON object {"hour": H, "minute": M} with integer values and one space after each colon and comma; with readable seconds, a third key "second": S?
{"hour": 9, "minute": 51}
